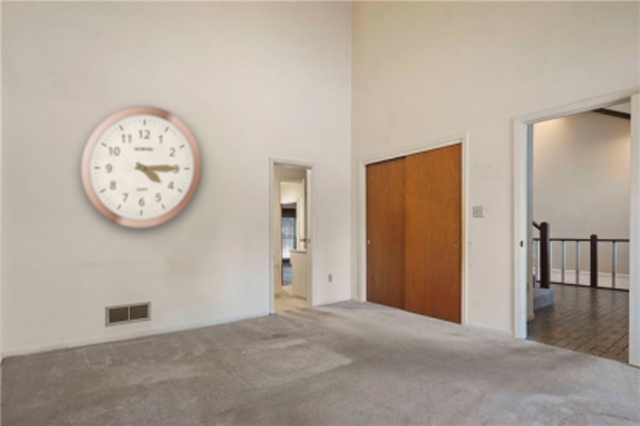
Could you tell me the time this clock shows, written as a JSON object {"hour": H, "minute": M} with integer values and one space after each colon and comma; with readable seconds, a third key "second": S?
{"hour": 4, "minute": 15}
